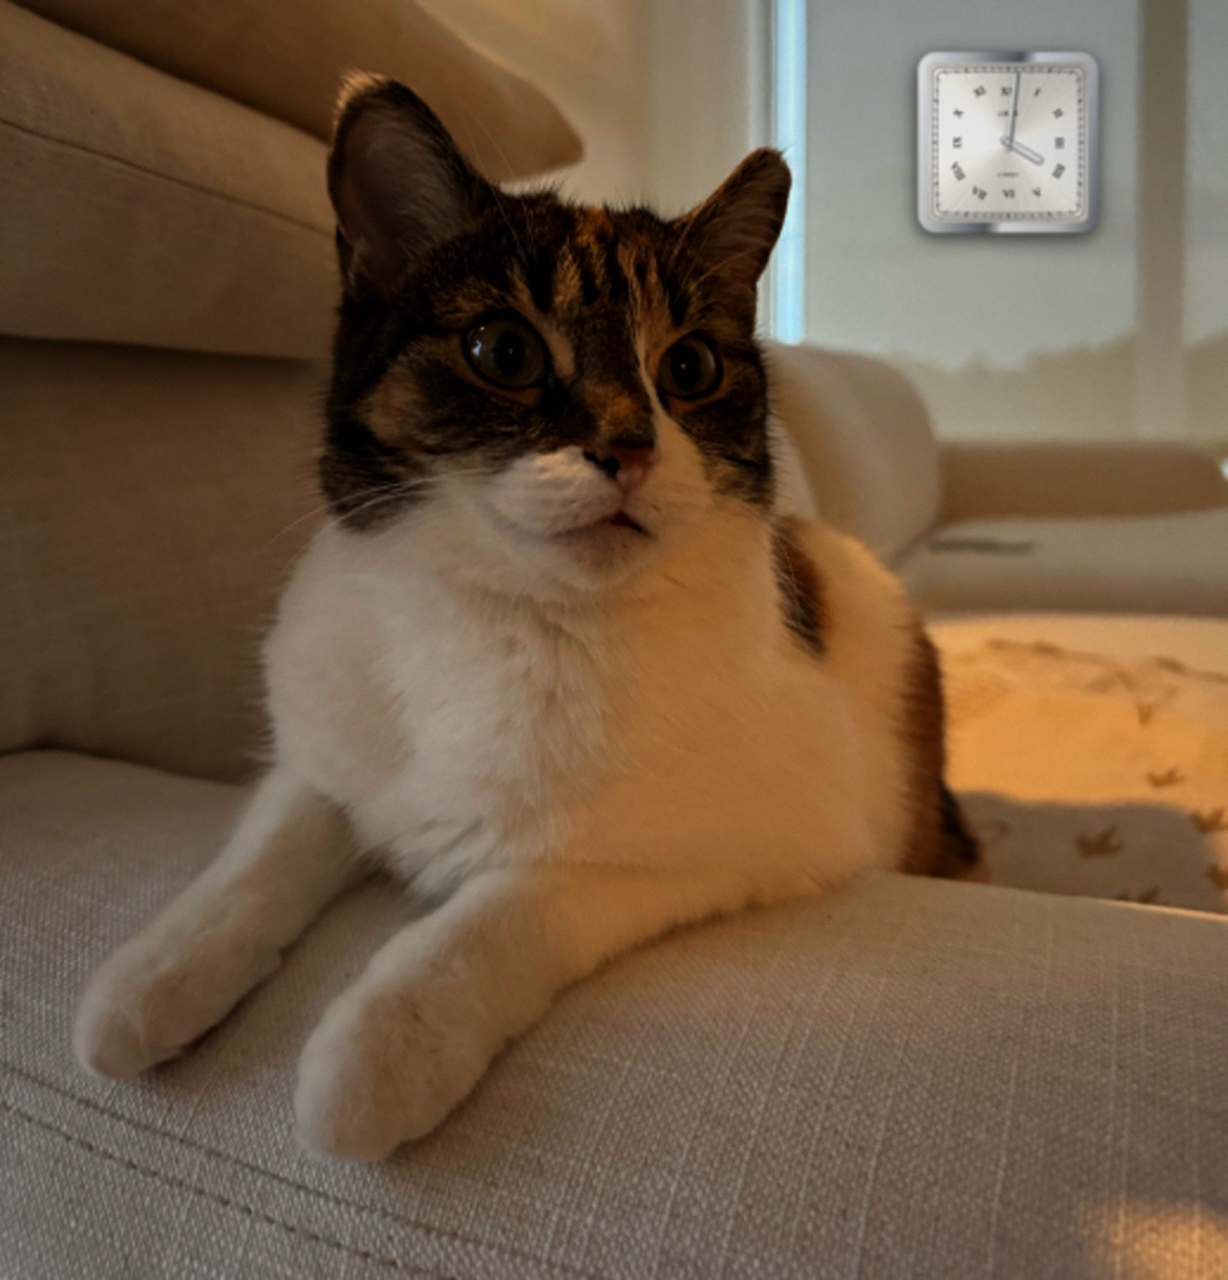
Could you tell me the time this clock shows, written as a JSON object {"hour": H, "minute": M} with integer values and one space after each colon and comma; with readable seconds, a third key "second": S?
{"hour": 4, "minute": 1}
